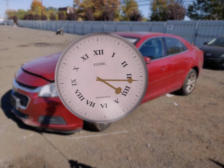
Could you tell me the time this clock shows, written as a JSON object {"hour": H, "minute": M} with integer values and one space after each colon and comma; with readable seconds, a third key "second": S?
{"hour": 4, "minute": 16}
